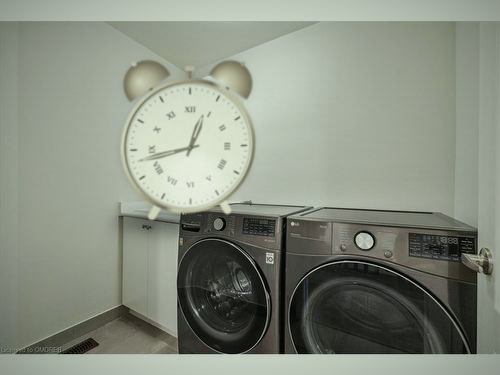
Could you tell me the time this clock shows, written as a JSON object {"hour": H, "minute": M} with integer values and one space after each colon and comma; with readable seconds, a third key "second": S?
{"hour": 12, "minute": 43}
